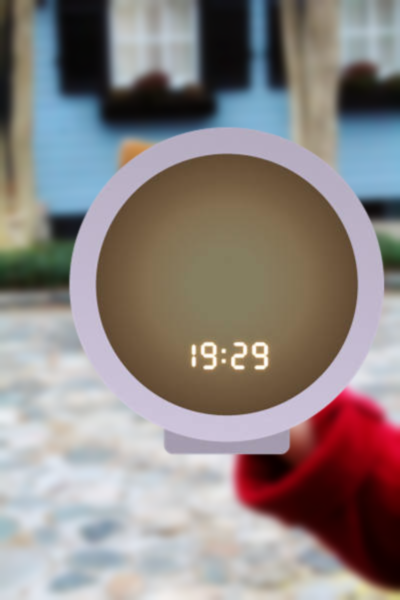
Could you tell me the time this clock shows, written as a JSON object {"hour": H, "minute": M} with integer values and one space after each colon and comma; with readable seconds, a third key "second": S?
{"hour": 19, "minute": 29}
